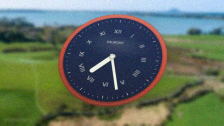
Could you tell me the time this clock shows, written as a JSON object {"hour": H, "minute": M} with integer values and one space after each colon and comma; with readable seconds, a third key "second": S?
{"hour": 7, "minute": 27}
